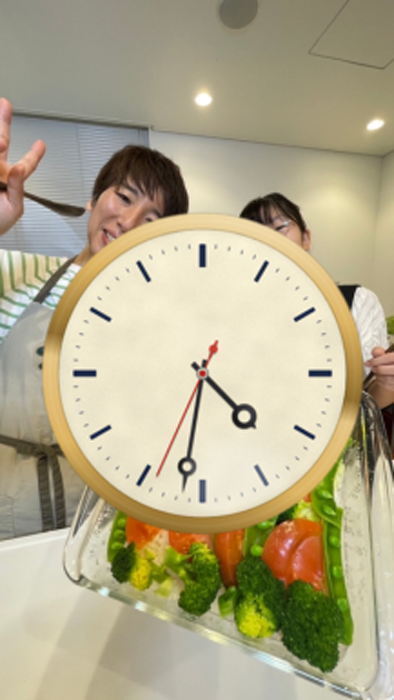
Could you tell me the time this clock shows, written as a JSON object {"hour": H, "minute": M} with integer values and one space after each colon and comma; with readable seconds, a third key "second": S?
{"hour": 4, "minute": 31, "second": 34}
